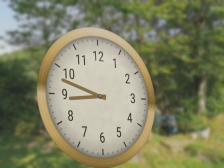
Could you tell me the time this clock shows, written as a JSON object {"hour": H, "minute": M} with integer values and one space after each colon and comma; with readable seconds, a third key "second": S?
{"hour": 8, "minute": 48}
